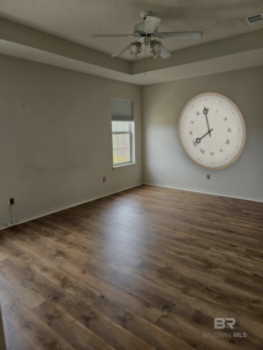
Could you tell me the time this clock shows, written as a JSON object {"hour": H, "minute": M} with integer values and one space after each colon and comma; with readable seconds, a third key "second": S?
{"hour": 7, "minute": 59}
